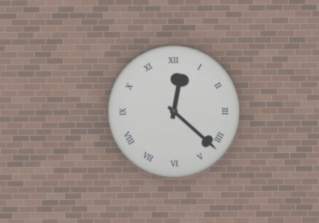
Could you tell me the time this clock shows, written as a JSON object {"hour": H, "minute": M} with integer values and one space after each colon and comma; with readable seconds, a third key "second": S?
{"hour": 12, "minute": 22}
